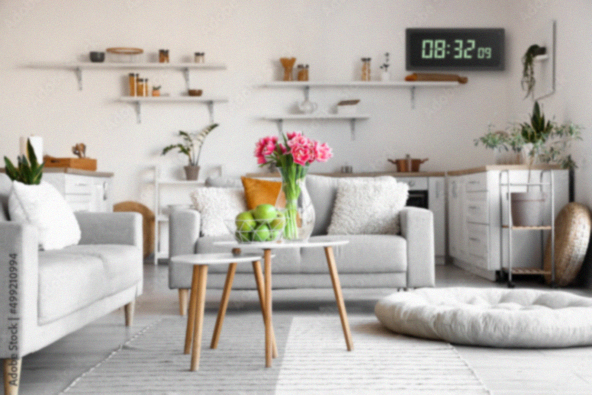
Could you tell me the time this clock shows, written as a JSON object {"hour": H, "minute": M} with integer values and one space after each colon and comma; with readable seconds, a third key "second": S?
{"hour": 8, "minute": 32}
